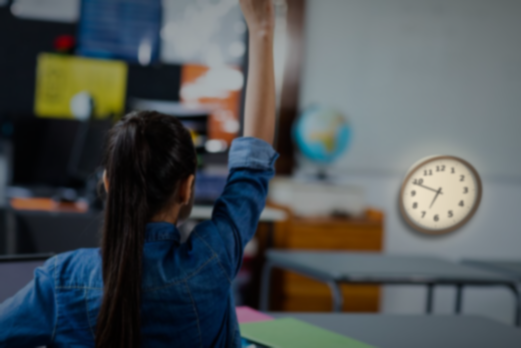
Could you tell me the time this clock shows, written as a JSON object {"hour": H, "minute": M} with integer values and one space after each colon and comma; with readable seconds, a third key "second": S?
{"hour": 6, "minute": 49}
